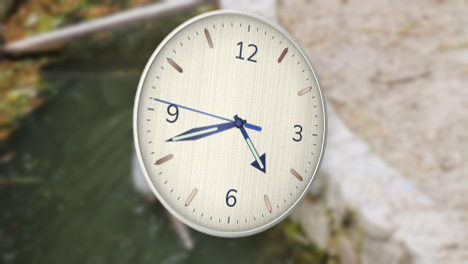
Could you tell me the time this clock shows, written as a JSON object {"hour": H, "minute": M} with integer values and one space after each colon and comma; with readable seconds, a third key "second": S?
{"hour": 4, "minute": 41, "second": 46}
